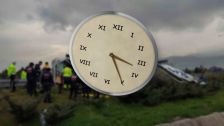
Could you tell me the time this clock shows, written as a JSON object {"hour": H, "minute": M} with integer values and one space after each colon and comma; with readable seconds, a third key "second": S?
{"hour": 3, "minute": 25}
